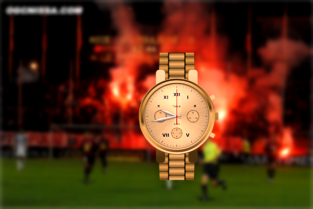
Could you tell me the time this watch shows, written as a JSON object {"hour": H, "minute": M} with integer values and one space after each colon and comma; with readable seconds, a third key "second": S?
{"hour": 9, "minute": 43}
